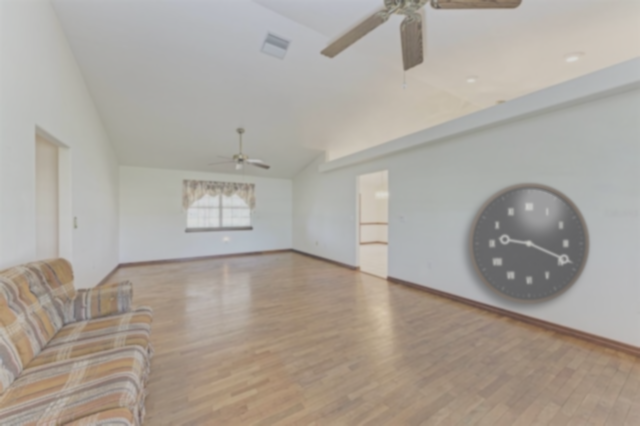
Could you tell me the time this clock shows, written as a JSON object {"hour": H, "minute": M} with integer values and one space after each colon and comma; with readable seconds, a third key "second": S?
{"hour": 9, "minute": 19}
